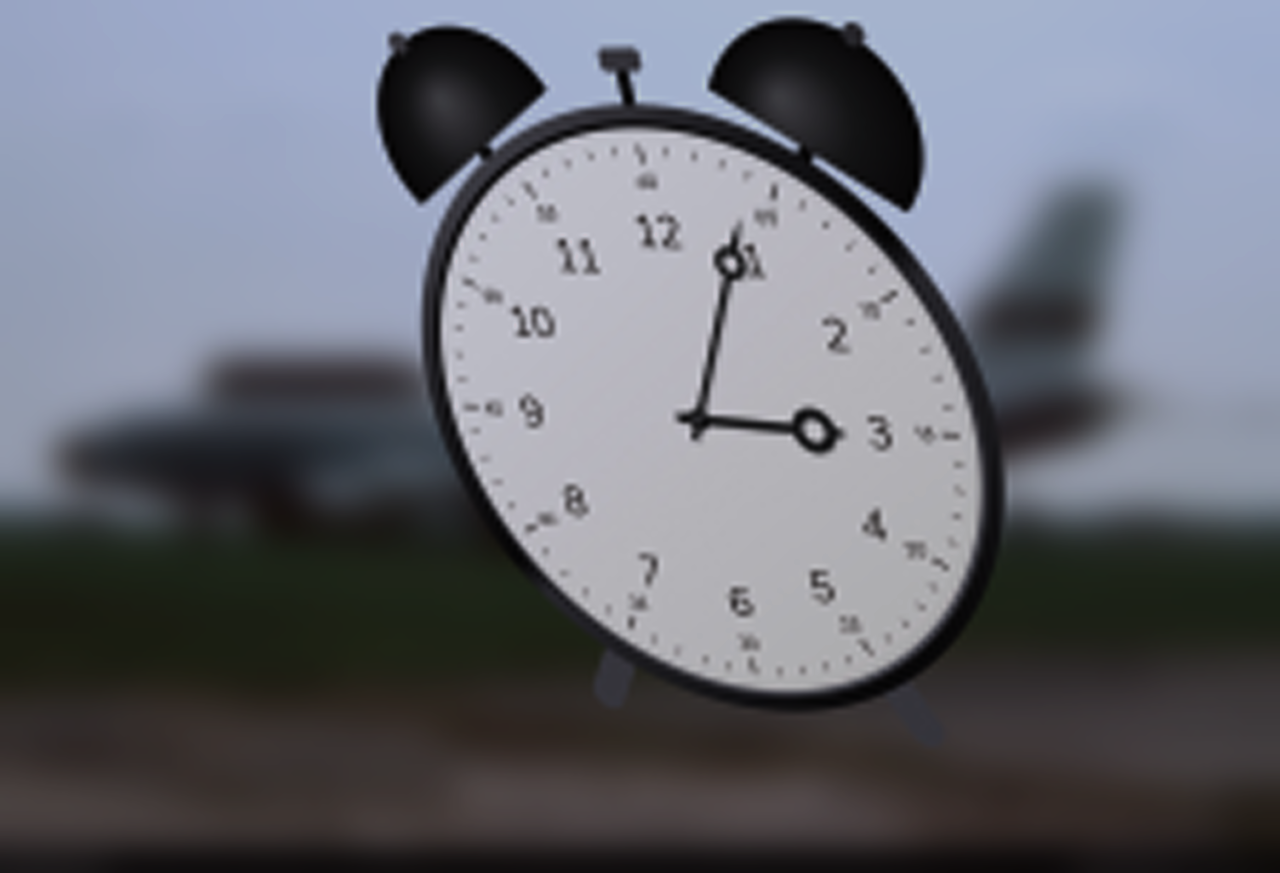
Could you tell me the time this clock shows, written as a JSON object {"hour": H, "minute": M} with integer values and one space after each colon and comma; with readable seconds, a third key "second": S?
{"hour": 3, "minute": 4}
